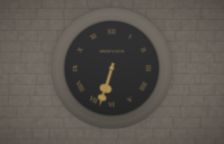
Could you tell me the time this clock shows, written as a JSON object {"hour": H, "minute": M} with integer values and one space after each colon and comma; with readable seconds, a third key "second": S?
{"hour": 6, "minute": 33}
